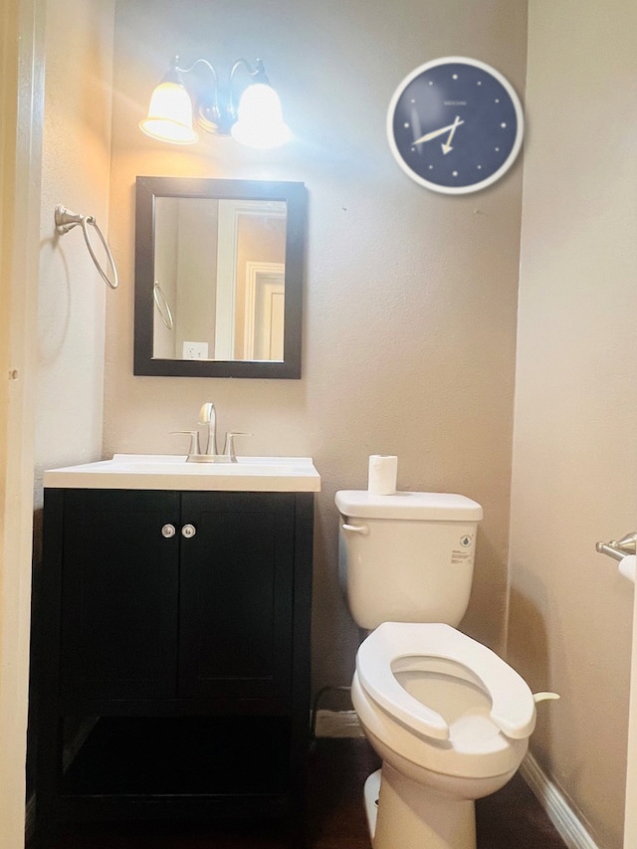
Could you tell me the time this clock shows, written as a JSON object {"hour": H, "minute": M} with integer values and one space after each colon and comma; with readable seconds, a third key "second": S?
{"hour": 6, "minute": 41}
